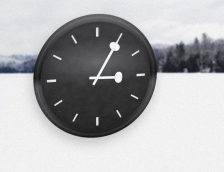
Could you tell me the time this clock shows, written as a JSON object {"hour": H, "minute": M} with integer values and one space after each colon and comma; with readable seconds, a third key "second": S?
{"hour": 3, "minute": 5}
